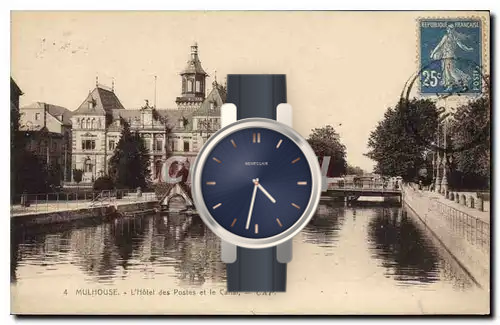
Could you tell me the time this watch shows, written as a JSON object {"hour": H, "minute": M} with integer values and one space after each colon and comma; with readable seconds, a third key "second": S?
{"hour": 4, "minute": 32}
